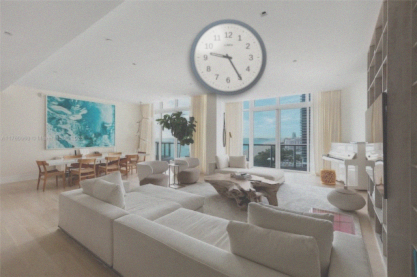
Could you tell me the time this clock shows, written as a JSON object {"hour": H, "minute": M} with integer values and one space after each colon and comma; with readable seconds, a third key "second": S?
{"hour": 9, "minute": 25}
